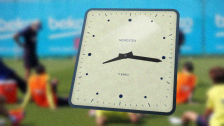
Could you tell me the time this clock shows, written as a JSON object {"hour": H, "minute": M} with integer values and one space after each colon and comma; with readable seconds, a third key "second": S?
{"hour": 8, "minute": 16}
